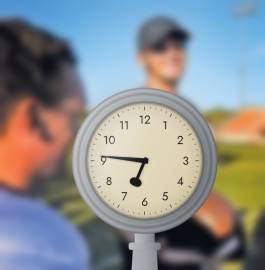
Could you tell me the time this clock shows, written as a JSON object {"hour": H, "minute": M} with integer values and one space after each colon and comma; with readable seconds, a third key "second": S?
{"hour": 6, "minute": 46}
